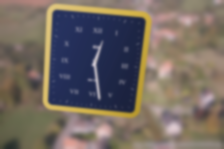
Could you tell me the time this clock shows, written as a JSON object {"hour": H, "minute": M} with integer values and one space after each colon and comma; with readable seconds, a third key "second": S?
{"hour": 12, "minute": 28}
